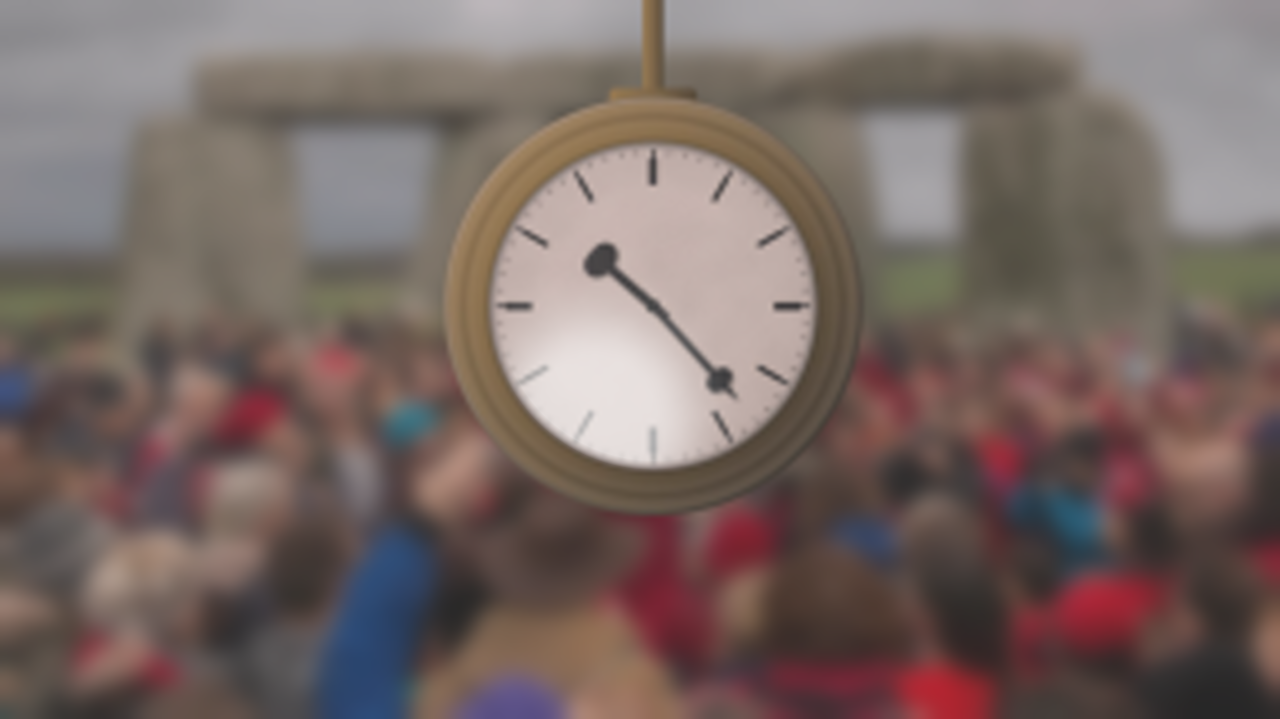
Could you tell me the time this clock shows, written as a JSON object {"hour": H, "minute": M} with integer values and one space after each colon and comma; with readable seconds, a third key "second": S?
{"hour": 10, "minute": 23}
